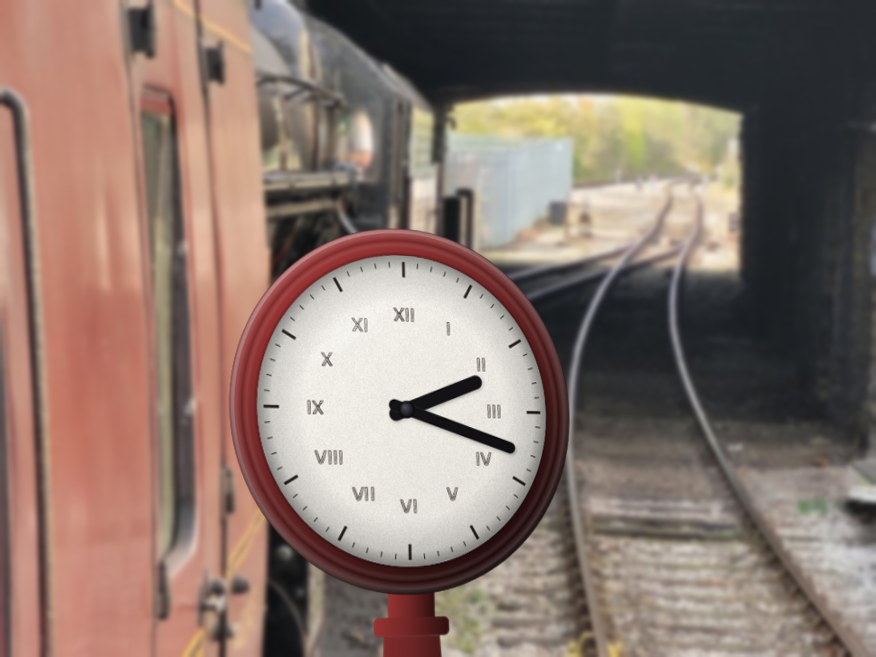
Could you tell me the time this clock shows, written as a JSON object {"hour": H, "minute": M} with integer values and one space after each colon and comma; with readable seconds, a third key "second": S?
{"hour": 2, "minute": 18}
